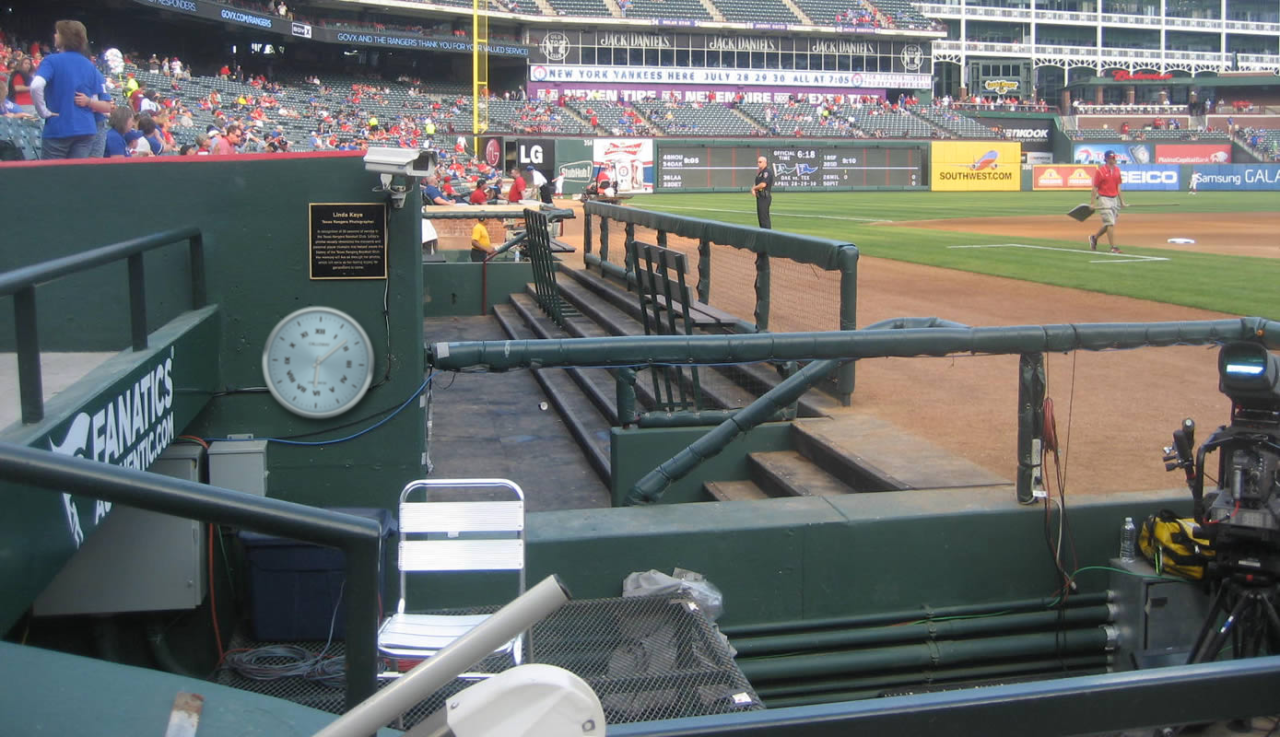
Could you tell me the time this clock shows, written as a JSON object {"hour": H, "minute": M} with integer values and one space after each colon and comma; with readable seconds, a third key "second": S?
{"hour": 6, "minute": 8}
